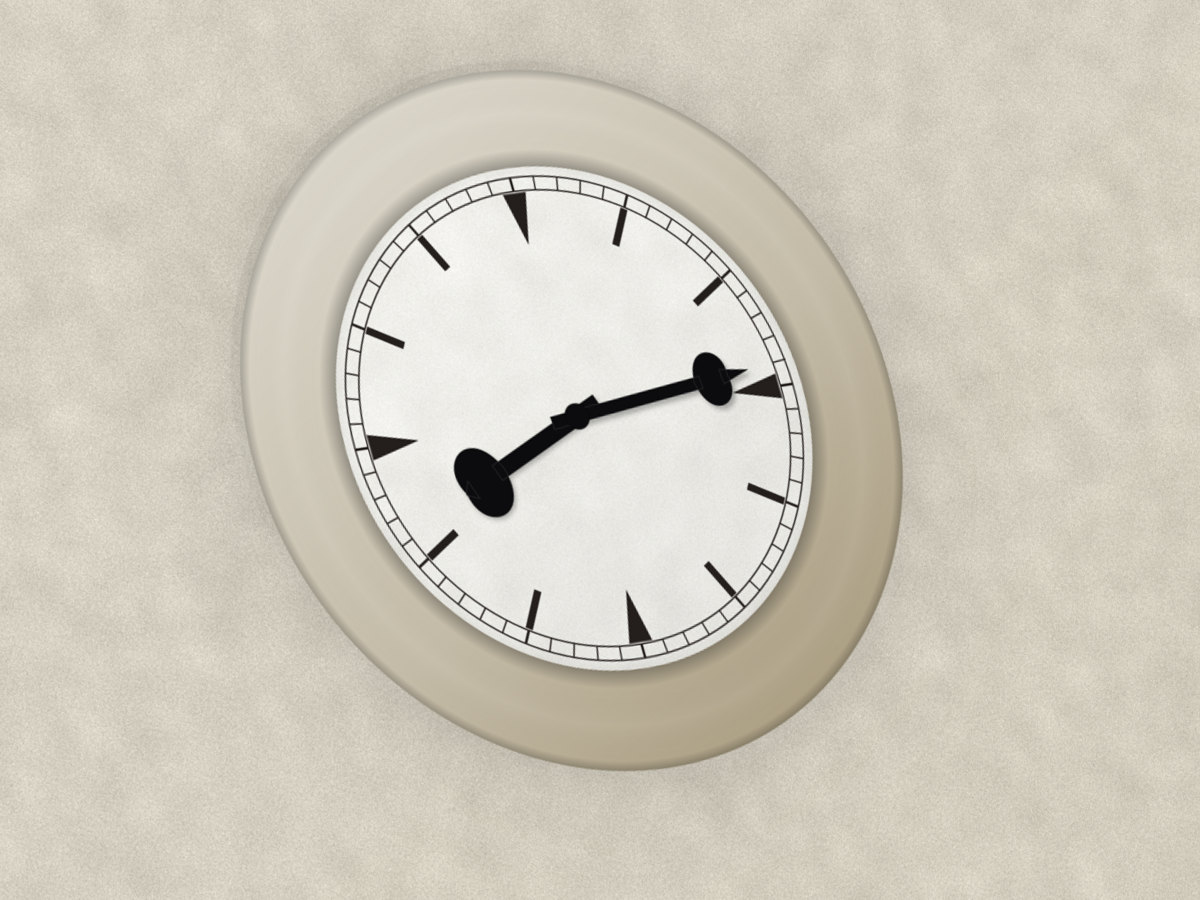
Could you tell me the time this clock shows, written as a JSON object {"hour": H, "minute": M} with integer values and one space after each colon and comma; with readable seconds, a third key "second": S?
{"hour": 8, "minute": 14}
